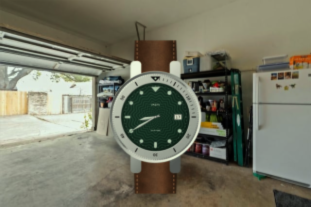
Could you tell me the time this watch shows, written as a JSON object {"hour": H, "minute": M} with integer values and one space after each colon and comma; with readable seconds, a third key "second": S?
{"hour": 8, "minute": 40}
